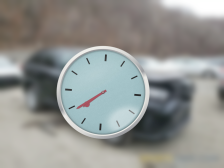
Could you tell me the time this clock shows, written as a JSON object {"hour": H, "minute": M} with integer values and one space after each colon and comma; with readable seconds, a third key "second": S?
{"hour": 7, "minute": 39}
